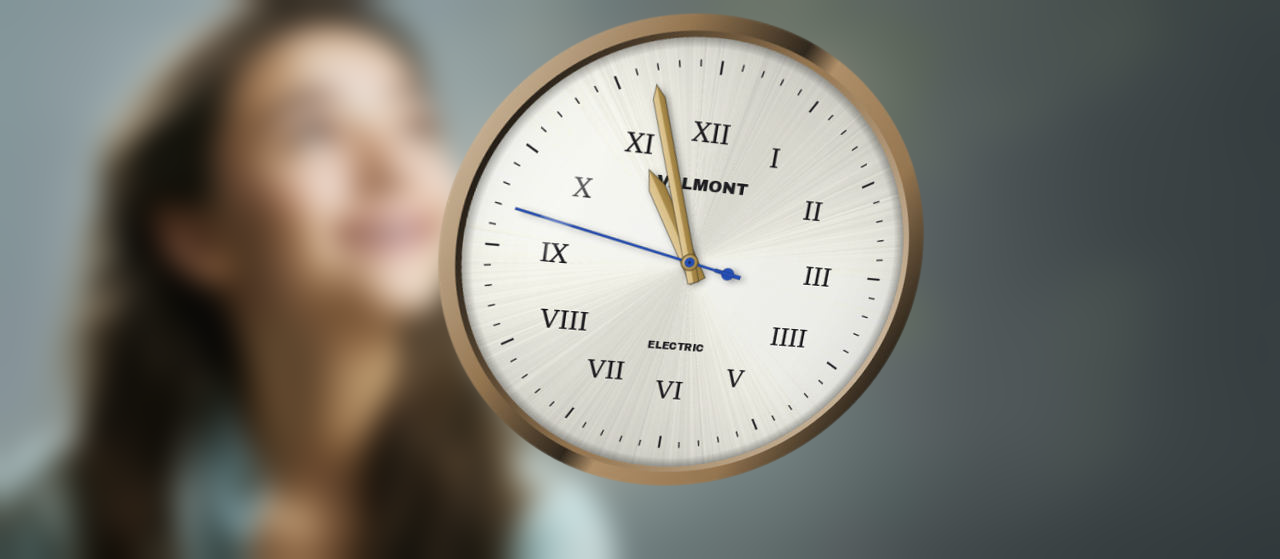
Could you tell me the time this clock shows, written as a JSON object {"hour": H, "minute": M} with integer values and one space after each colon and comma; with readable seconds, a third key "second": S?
{"hour": 10, "minute": 56, "second": 47}
